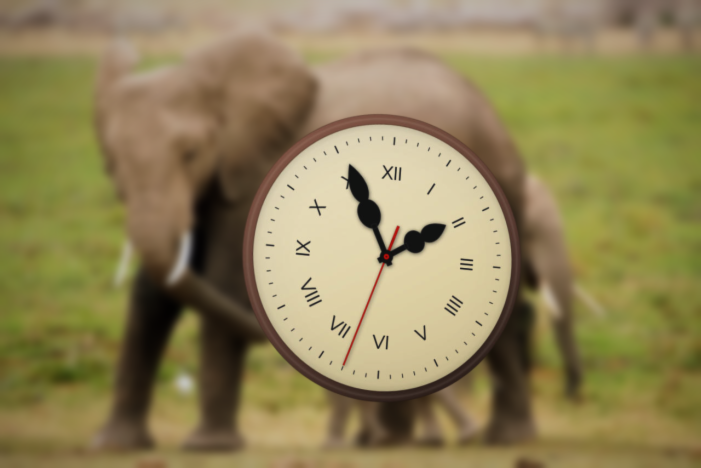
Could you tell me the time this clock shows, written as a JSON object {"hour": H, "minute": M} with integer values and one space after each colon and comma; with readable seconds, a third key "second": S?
{"hour": 1, "minute": 55, "second": 33}
